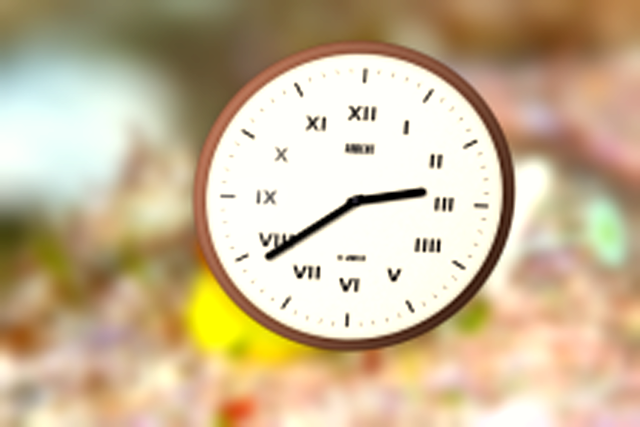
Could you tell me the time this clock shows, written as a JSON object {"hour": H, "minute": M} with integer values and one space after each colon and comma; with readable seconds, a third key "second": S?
{"hour": 2, "minute": 39}
